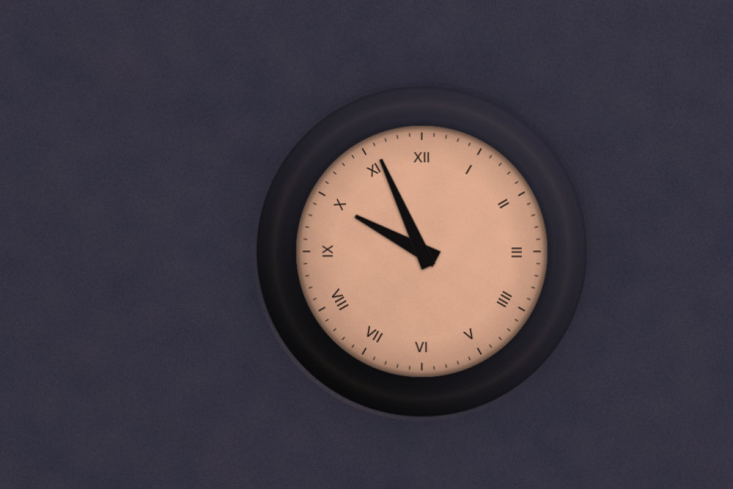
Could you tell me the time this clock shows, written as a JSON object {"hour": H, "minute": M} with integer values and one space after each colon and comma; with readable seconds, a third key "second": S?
{"hour": 9, "minute": 56}
